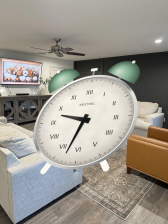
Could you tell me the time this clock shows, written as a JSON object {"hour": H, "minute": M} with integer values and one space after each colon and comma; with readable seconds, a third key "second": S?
{"hour": 9, "minute": 33}
